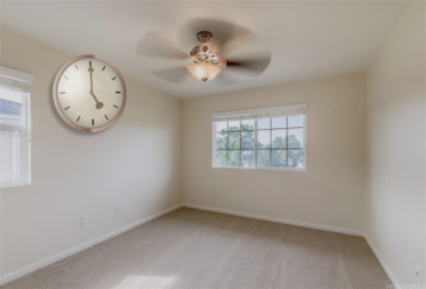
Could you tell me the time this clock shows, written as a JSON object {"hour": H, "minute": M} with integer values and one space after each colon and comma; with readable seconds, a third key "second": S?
{"hour": 5, "minute": 0}
